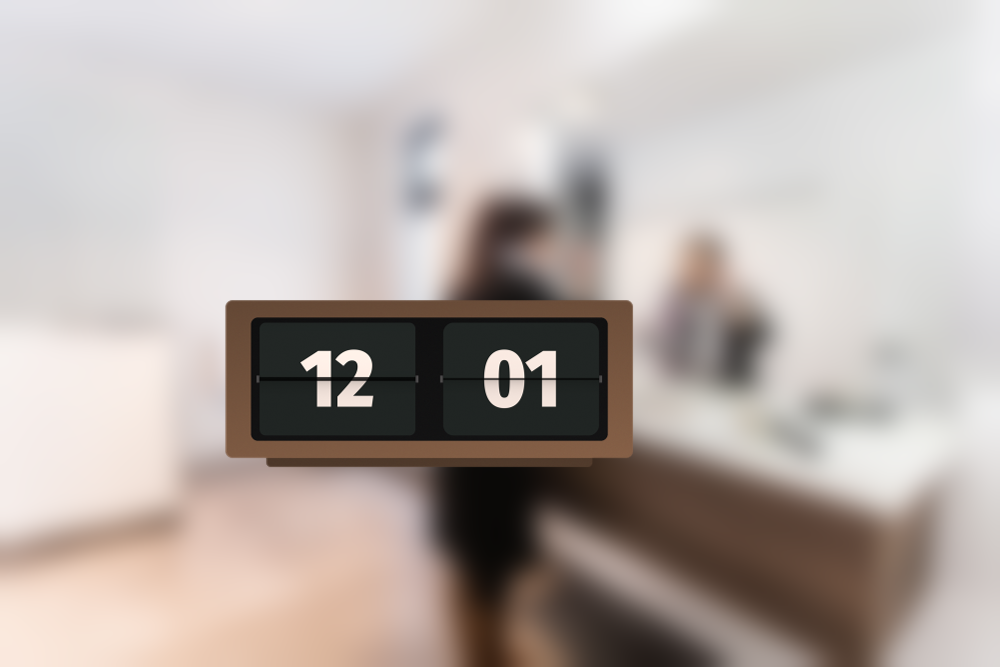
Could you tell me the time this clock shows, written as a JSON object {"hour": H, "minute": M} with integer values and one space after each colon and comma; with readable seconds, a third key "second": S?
{"hour": 12, "minute": 1}
